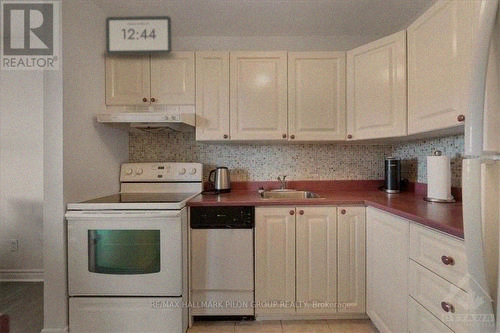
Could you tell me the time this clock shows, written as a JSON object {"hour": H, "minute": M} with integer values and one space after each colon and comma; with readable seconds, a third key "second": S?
{"hour": 12, "minute": 44}
